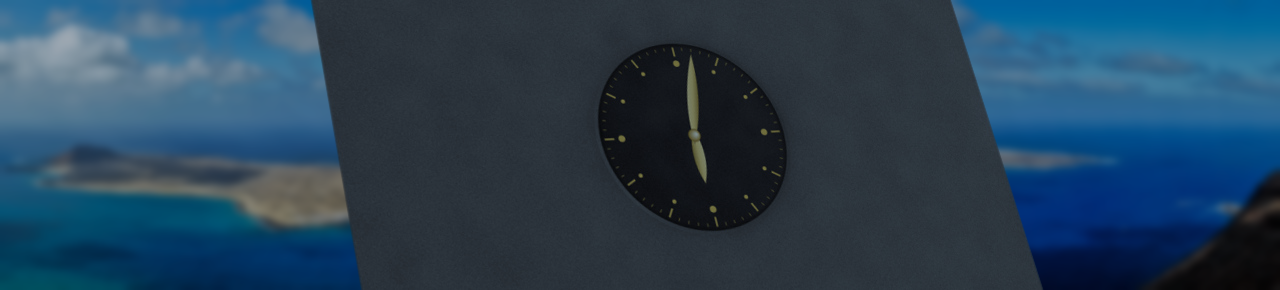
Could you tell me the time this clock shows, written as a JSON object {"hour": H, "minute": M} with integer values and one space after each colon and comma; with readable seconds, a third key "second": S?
{"hour": 6, "minute": 2}
